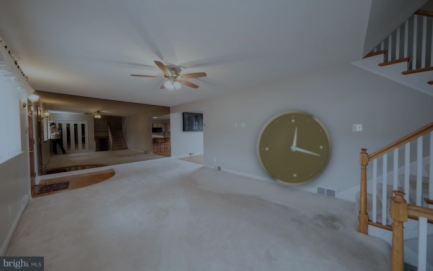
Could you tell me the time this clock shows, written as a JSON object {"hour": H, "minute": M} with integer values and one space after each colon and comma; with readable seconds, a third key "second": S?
{"hour": 12, "minute": 18}
